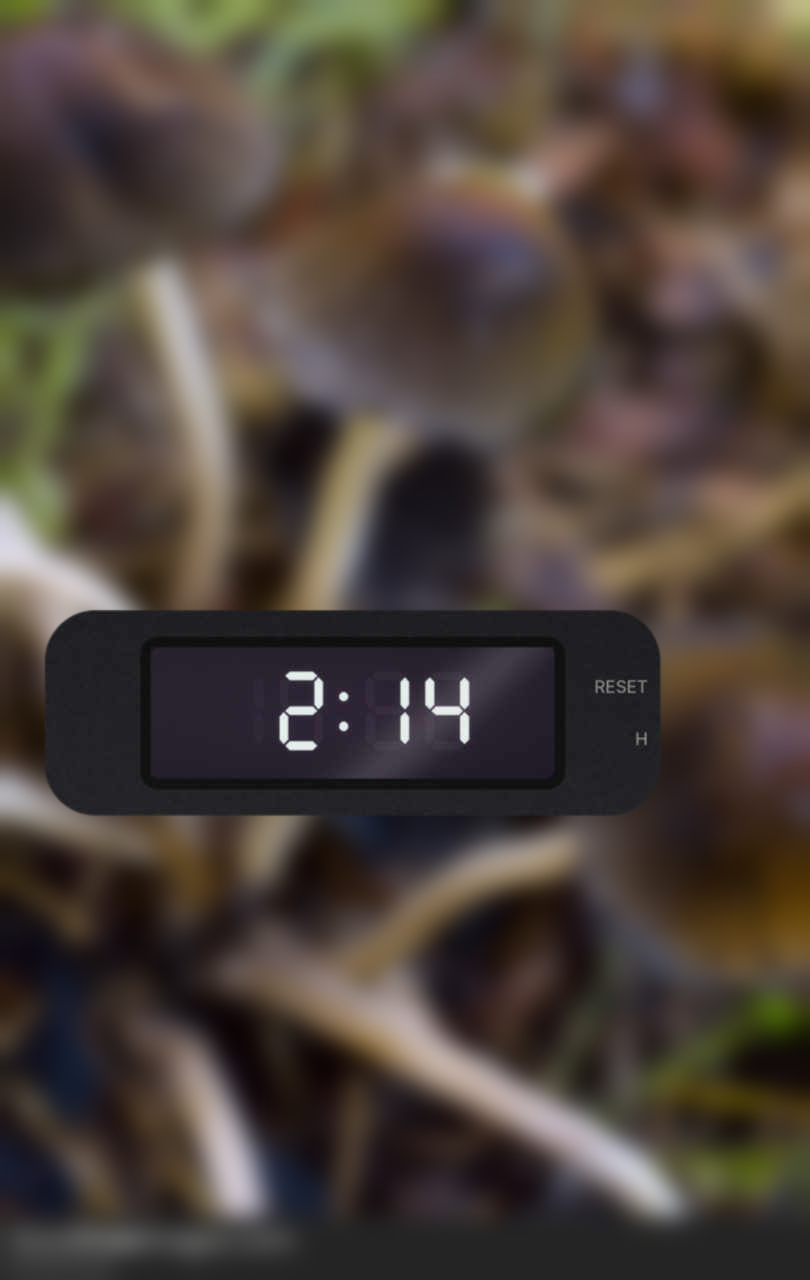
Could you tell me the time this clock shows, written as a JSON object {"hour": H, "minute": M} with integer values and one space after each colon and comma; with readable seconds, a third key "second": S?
{"hour": 2, "minute": 14}
